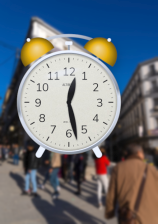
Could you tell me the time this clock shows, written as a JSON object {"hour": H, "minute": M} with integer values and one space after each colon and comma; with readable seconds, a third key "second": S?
{"hour": 12, "minute": 28}
